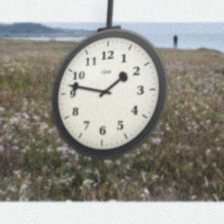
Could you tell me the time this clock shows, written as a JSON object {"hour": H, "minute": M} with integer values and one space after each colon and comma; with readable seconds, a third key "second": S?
{"hour": 1, "minute": 47}
